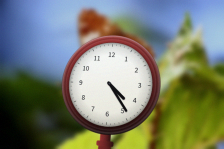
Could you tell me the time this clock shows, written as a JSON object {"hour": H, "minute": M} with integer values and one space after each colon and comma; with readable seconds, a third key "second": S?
{"hour": 4, "minute": 24}
